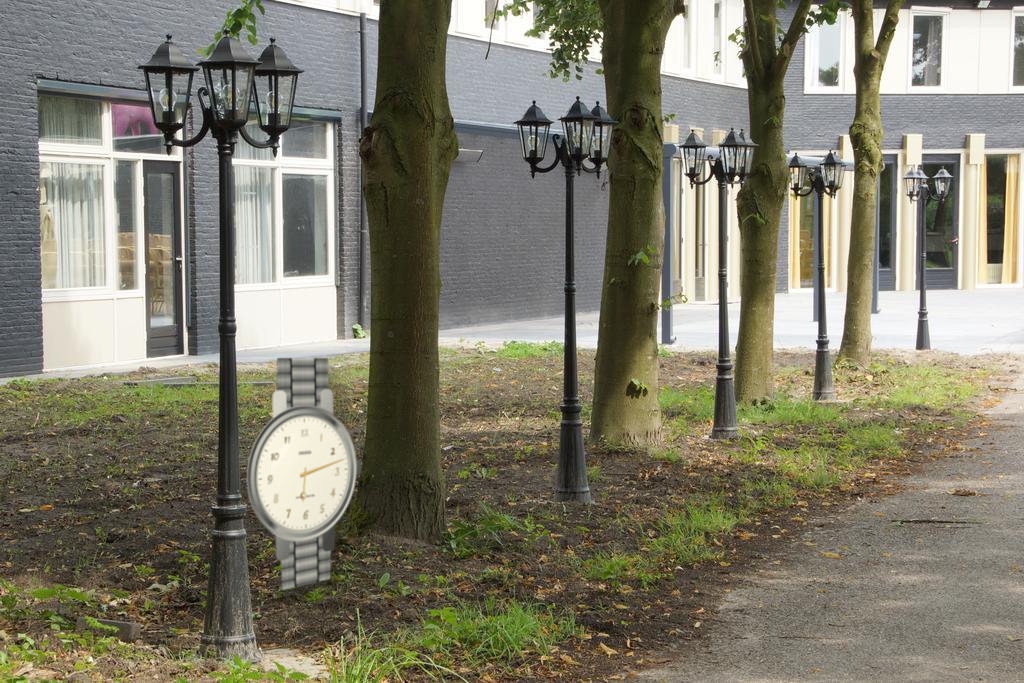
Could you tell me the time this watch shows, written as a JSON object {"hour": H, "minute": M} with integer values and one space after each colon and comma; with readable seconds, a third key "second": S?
{"hour": 6, "minute": 13}
